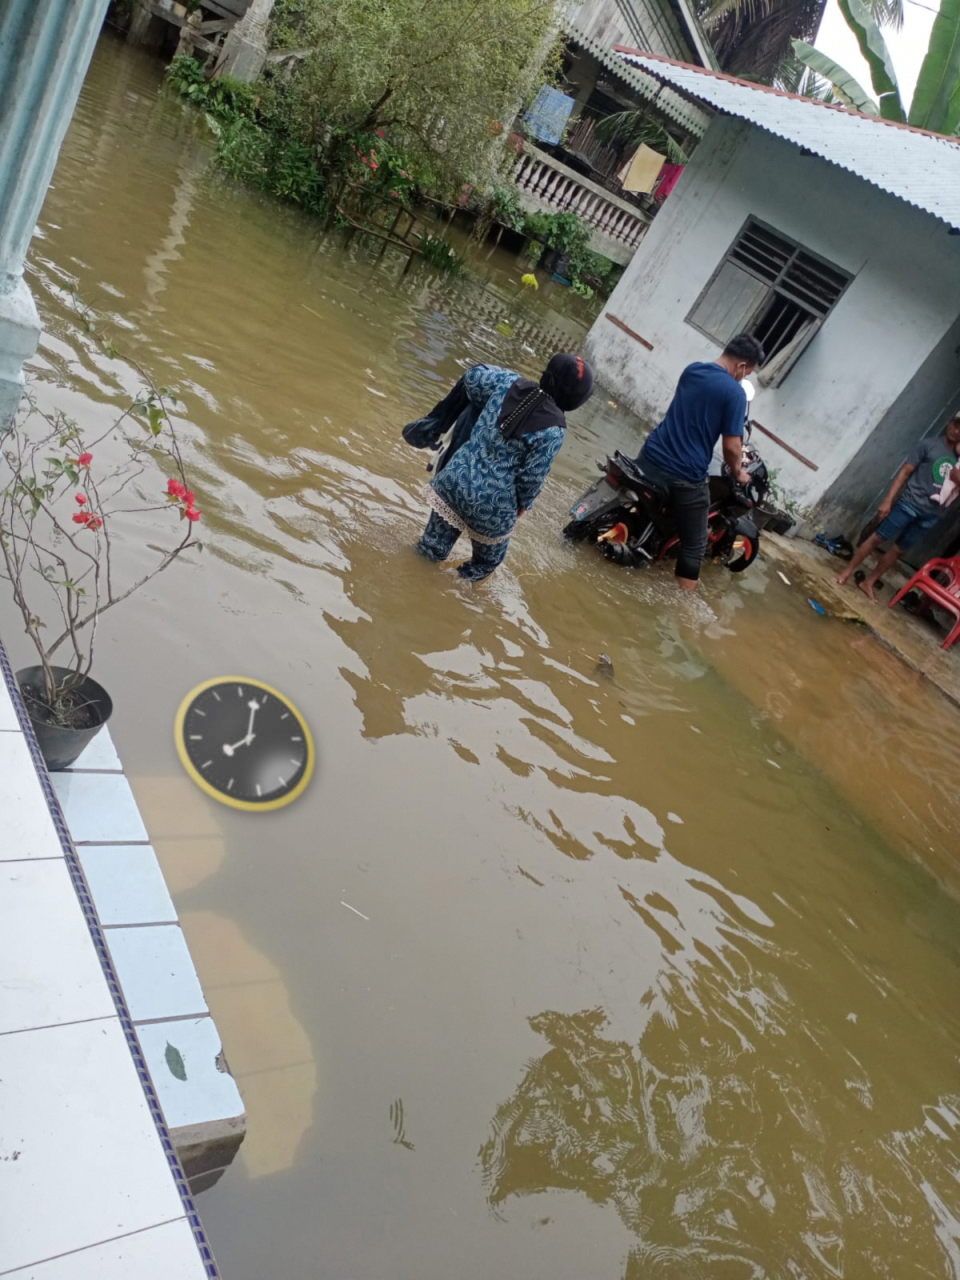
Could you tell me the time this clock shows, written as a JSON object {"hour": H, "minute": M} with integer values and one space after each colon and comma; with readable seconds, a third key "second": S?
{"hour": 8, "minute": 3}
